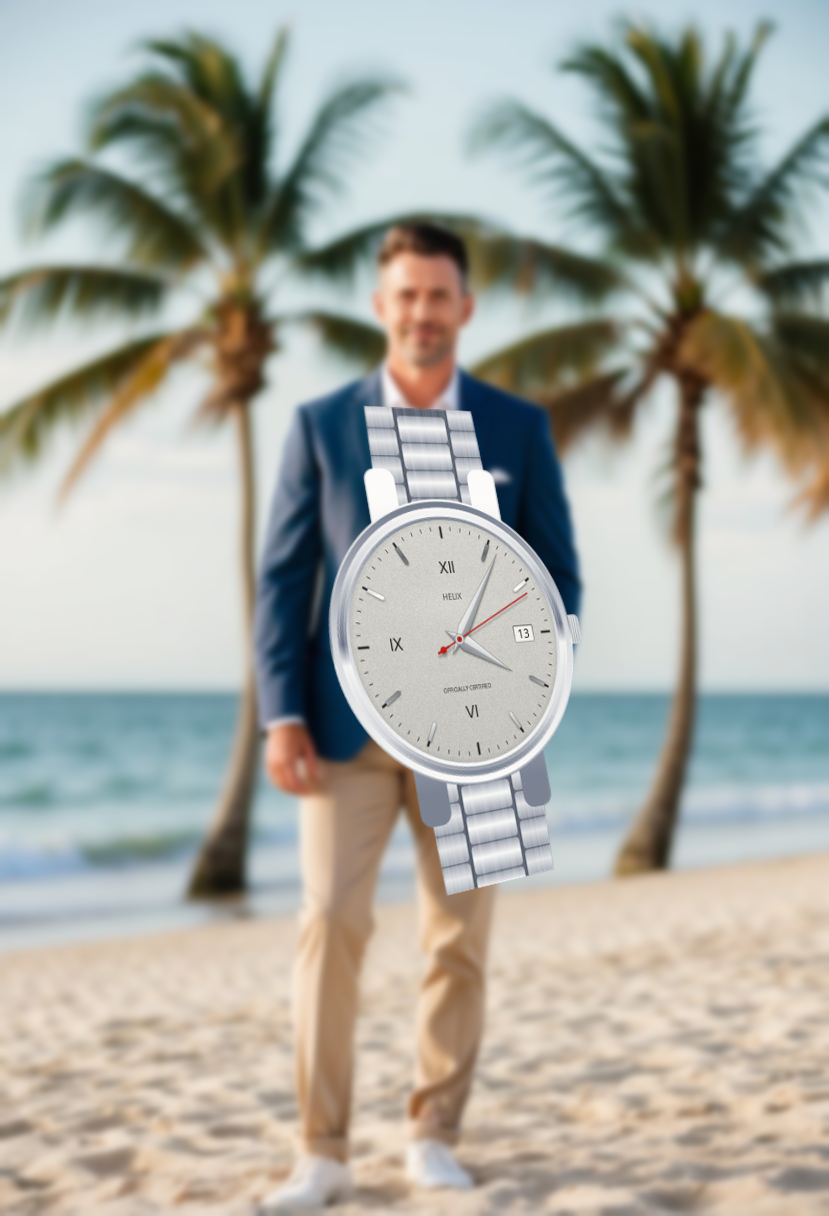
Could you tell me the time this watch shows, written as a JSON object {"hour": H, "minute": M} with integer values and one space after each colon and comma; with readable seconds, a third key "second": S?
{"hour": 4, "minute": 6, "second": 11}
